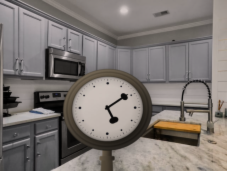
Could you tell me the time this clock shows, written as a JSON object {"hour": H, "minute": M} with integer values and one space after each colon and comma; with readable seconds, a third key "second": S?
{"hour": 5, "minute": 9}
